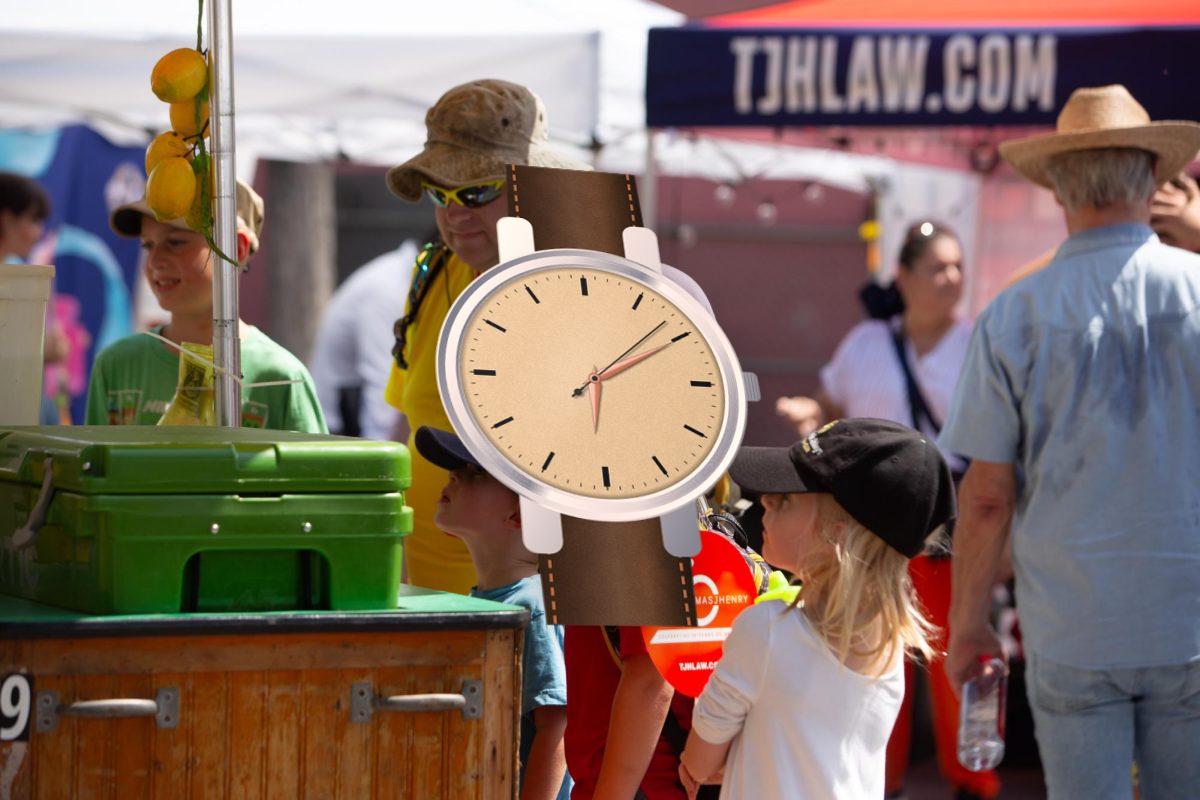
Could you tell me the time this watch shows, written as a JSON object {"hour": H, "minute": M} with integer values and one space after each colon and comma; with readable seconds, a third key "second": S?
{"hour": 6, "minute": 10, "second": 8}
